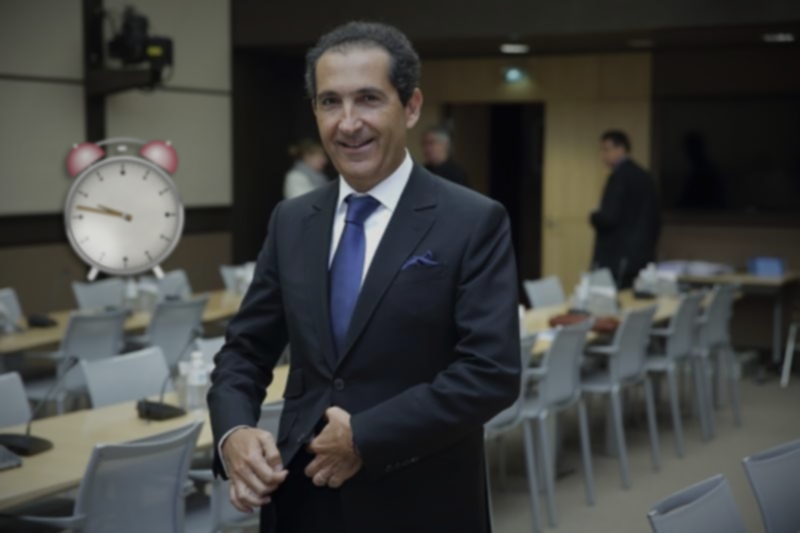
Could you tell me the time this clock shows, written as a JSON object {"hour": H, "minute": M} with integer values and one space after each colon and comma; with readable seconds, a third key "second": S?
{"hour": 9, "minute": 47}
